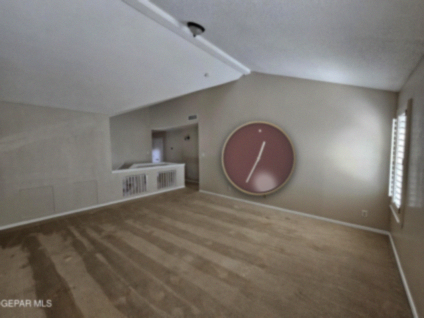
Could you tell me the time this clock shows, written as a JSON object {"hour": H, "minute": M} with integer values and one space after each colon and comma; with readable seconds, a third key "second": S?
{"hour": 12, "minute": 34}
